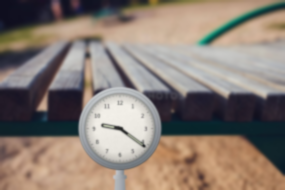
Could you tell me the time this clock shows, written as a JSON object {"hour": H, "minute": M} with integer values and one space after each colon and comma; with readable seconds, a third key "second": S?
{"hour": 9, "minute": 21}
